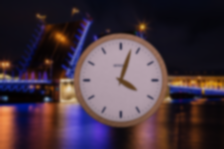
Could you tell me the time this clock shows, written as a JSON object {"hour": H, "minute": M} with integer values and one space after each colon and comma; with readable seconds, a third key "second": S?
{"hour": 4, "minute": 3}
